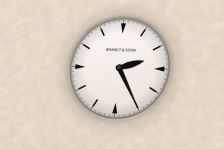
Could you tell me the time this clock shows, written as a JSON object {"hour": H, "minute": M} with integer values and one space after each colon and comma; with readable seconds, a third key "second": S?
{"hour": 2, "minute": 25}
